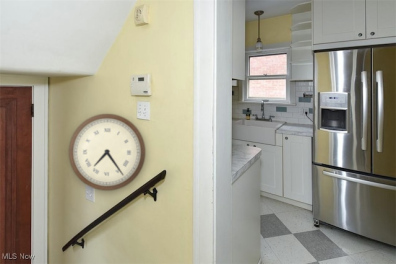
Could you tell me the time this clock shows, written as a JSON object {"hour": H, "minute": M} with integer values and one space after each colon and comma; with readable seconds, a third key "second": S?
{"hour": 7, "minute": 24}
